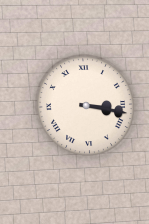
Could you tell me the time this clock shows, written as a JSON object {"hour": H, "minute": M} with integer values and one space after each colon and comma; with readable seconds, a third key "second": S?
{"hour": 3, "minute": 17}
